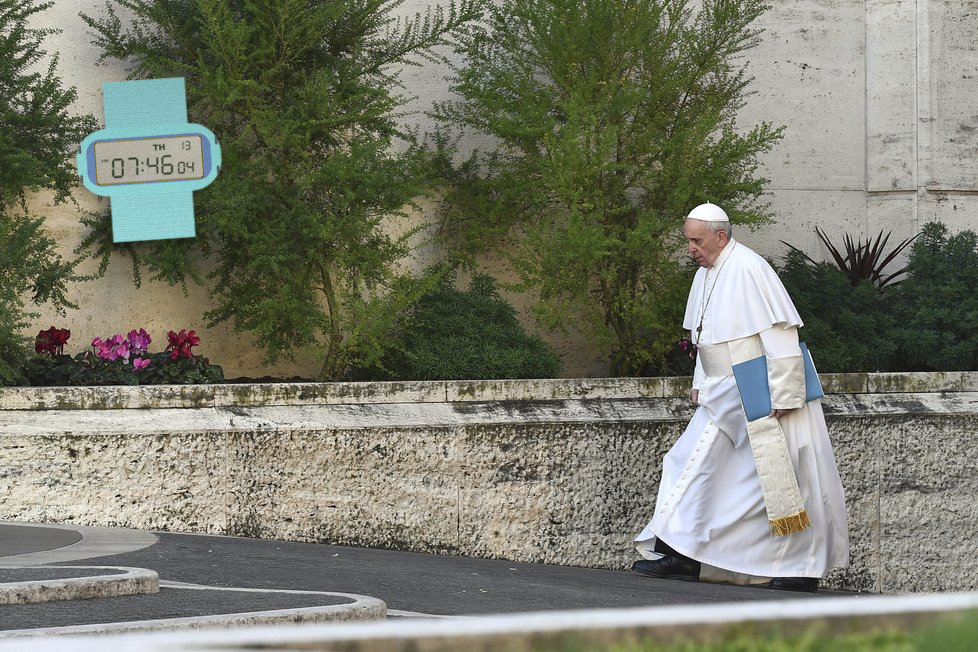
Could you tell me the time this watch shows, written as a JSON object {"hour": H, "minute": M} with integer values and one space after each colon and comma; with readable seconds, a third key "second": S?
{"hour": 7, "minute": 46, "second": 4}
